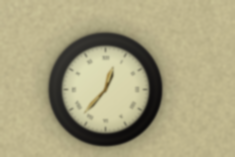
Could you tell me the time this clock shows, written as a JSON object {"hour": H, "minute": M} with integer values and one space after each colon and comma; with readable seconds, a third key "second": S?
{"hour": 12, "minute": 37}
